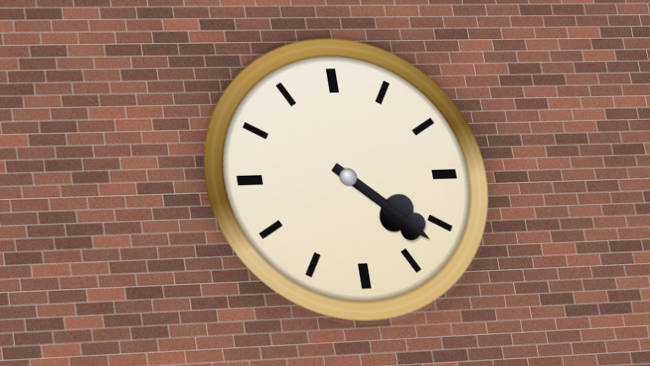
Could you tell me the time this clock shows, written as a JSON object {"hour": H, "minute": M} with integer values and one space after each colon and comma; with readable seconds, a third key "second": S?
{"hour": 4, "minute": 22}
